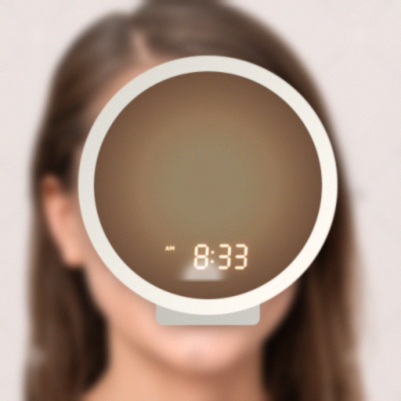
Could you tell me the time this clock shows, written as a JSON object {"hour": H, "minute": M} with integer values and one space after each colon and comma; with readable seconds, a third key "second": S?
{"hour": 8, "minute": 33}
